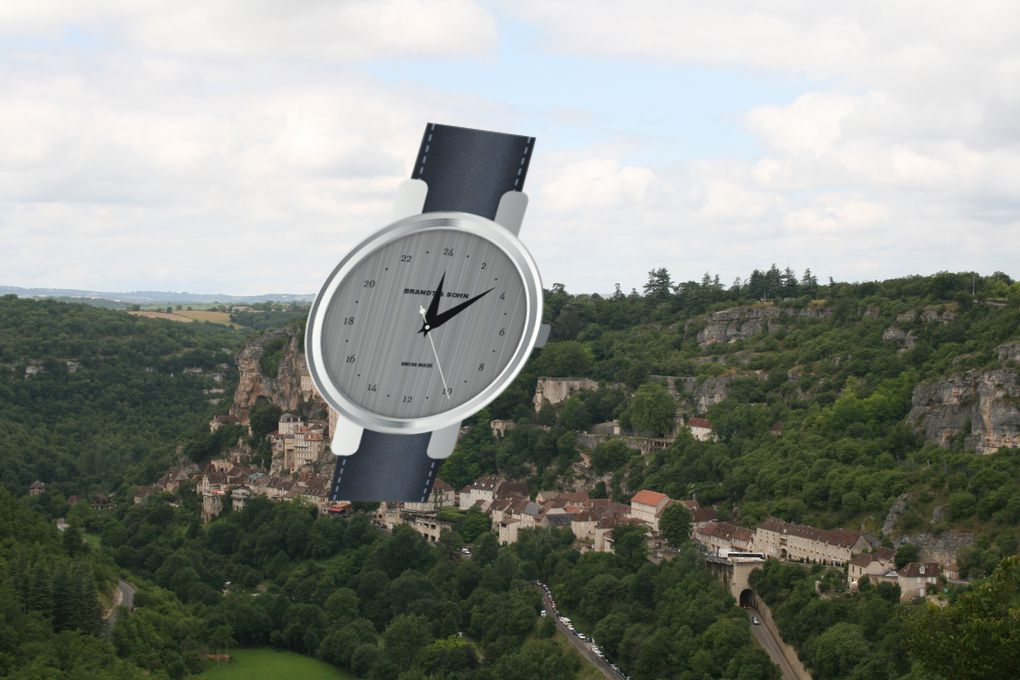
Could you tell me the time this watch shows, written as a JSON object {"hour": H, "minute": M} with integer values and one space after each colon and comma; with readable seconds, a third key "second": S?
{"hour": 0, "minute": 8, "second": 25}
